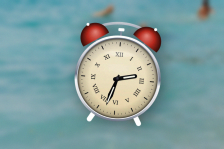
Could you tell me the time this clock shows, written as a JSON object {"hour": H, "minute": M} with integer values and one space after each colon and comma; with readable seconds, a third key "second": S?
{"hour": 2, "minute": 33}
